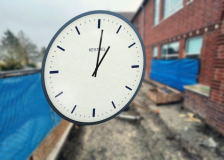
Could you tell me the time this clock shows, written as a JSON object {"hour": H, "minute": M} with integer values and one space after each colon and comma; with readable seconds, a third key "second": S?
{"hour": 1, "minute": 1}
